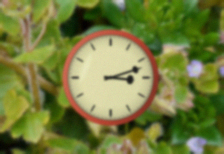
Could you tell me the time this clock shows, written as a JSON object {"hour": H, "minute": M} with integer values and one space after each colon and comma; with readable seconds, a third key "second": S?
{"hour": 3, "minute": 12}
